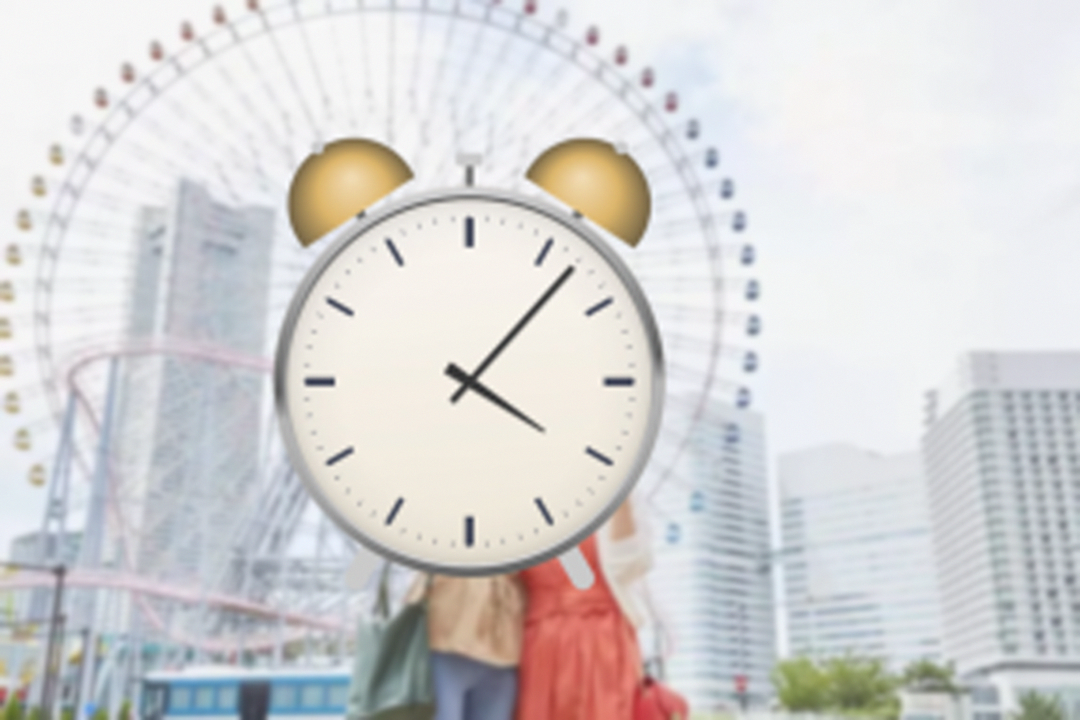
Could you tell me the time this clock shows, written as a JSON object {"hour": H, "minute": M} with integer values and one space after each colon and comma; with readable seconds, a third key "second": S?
{"hour": 4, "minute": 7}
